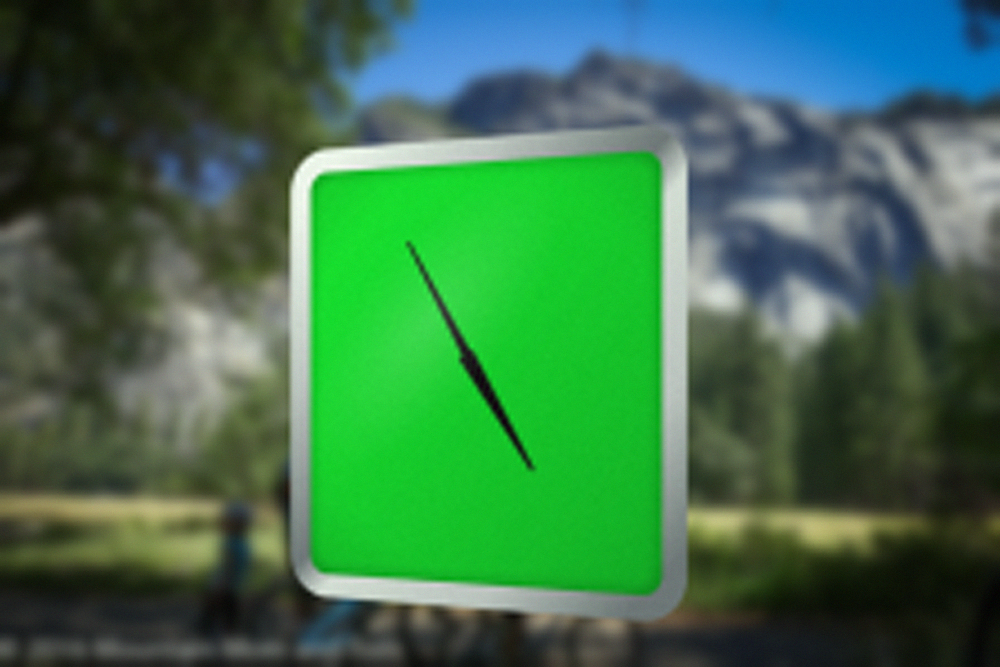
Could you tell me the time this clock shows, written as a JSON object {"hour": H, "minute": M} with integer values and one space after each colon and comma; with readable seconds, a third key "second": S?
{"hour": 4, "minute": 55}
